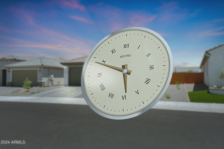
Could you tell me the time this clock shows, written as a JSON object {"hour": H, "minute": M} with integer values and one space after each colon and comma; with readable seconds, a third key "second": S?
{"hour": 5, "minute": 49}
